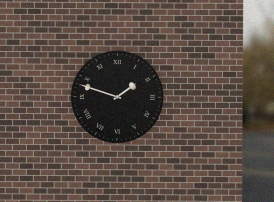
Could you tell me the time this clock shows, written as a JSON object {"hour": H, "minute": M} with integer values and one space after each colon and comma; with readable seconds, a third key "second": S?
{"hour": 1, "minute": 48}
